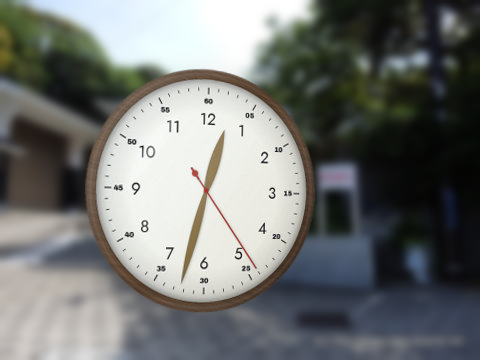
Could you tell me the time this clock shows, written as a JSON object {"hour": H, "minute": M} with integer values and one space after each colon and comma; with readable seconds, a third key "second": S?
{"hour": 12, "minute": 32, "second": 24}
